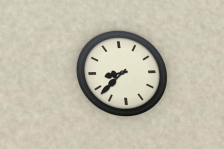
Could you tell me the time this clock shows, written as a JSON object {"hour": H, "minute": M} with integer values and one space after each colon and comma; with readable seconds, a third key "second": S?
{"hour": 8, "minute": 38}
